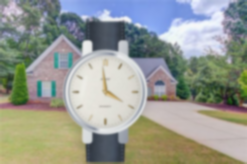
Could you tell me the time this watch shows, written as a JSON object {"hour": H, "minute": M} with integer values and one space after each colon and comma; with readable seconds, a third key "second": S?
{"hour": 3, "minute": 59}
